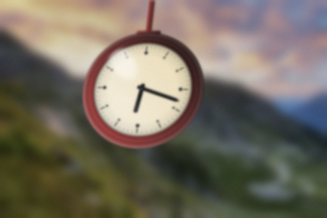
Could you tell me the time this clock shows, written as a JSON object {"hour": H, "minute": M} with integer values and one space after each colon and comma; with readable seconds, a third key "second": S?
{"hour": 6, "minute": 18}
